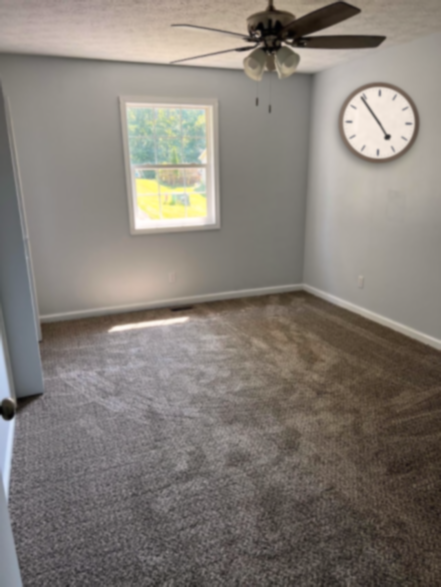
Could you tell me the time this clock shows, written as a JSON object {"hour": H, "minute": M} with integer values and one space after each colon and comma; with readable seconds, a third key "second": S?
{"hour": 4, "minute": 54}
